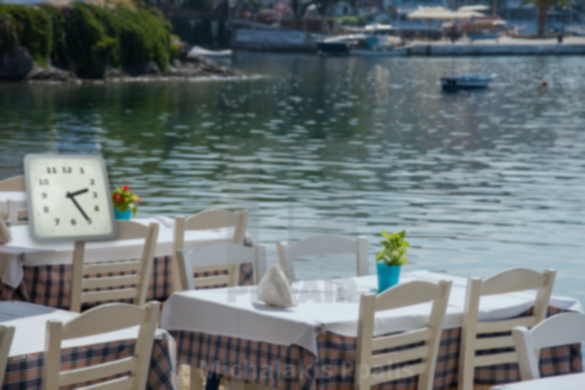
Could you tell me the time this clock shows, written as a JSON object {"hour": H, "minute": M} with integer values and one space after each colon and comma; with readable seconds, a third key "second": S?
{"hour": 2, "minute": 25}
